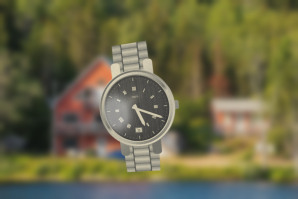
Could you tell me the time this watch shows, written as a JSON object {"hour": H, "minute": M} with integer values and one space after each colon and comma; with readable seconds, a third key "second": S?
{"hour": 5, "minute": 19}
